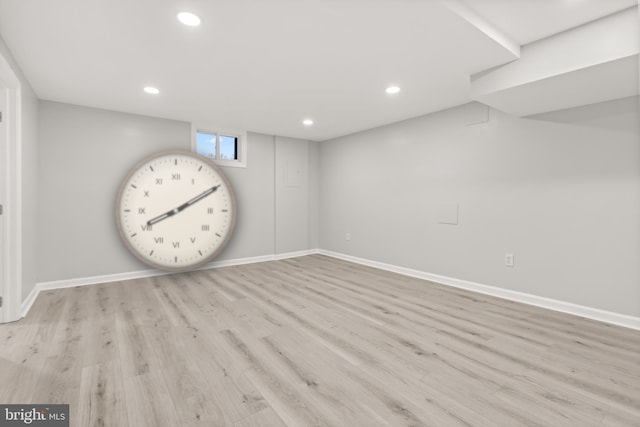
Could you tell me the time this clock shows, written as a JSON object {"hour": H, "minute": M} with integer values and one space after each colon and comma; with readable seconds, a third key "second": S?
{"hour": 8, "minute": 10}
